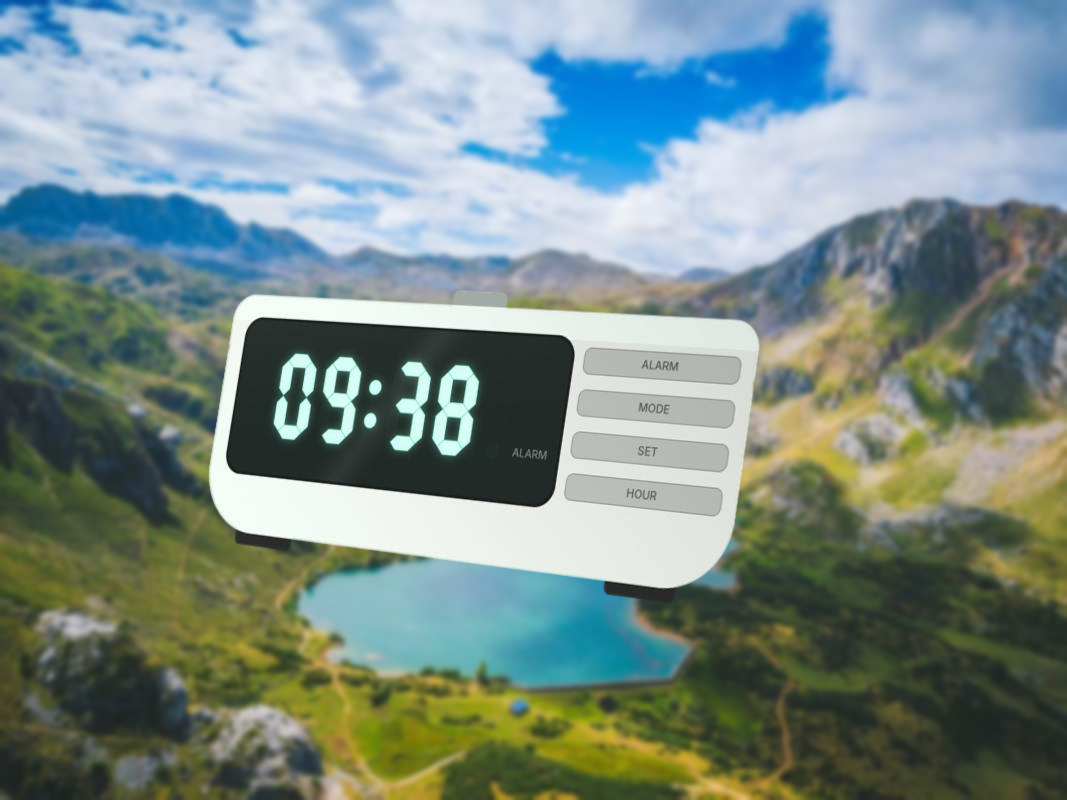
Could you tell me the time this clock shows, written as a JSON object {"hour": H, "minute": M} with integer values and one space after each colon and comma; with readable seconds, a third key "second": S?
{"hour": 9, "minute": 38}
